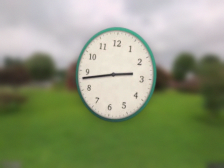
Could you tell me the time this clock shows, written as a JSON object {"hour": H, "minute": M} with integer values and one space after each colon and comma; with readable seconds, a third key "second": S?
{"hour": 2, "minute": 43}
